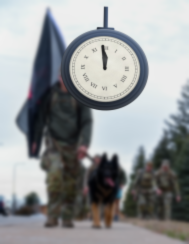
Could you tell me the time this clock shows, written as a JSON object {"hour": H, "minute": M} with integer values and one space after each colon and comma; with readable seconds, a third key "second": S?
{"hour": 11, "minute": 59}
